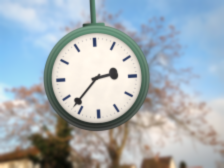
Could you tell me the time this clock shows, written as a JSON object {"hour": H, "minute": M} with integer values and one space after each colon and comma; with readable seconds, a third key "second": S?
{"hour": 2, "minute": 37}
